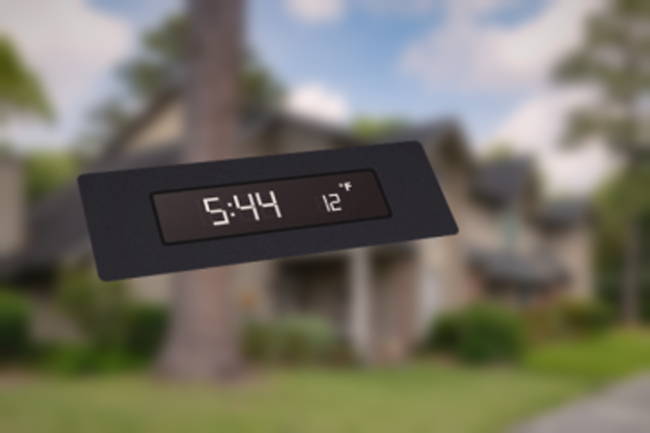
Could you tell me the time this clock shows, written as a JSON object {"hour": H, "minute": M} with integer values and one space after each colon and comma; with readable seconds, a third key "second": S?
{"hour": 5, "minute": 44}
